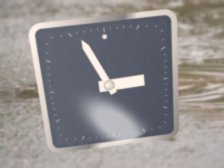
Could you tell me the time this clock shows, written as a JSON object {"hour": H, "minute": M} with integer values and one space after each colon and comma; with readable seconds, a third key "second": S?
{"hour": 2, "minute": 56}
